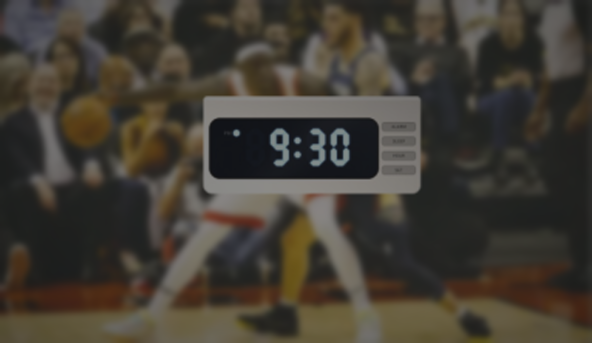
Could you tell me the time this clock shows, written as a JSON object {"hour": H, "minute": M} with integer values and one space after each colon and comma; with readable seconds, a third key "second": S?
{"hour": 9, "minute": 30}
